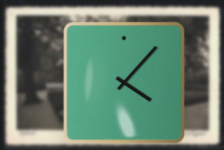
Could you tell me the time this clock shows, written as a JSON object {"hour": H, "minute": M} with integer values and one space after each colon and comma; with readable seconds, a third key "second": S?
{"hour": 4, "minute": 7}
